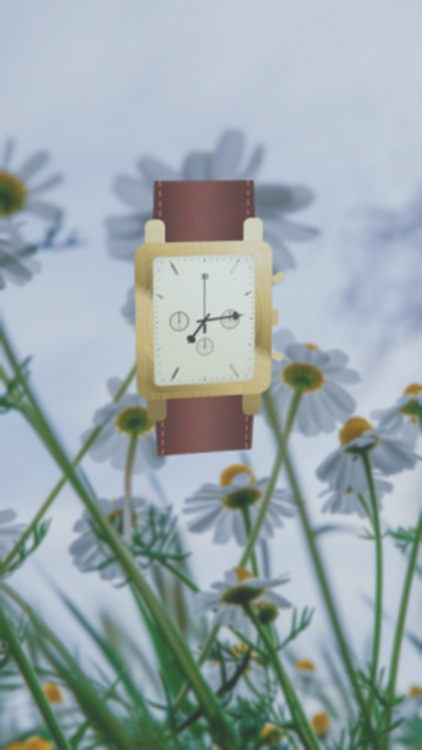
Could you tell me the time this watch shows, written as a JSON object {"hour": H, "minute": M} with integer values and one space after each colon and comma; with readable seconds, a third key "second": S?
{"hour": 7, "minute": 14}
